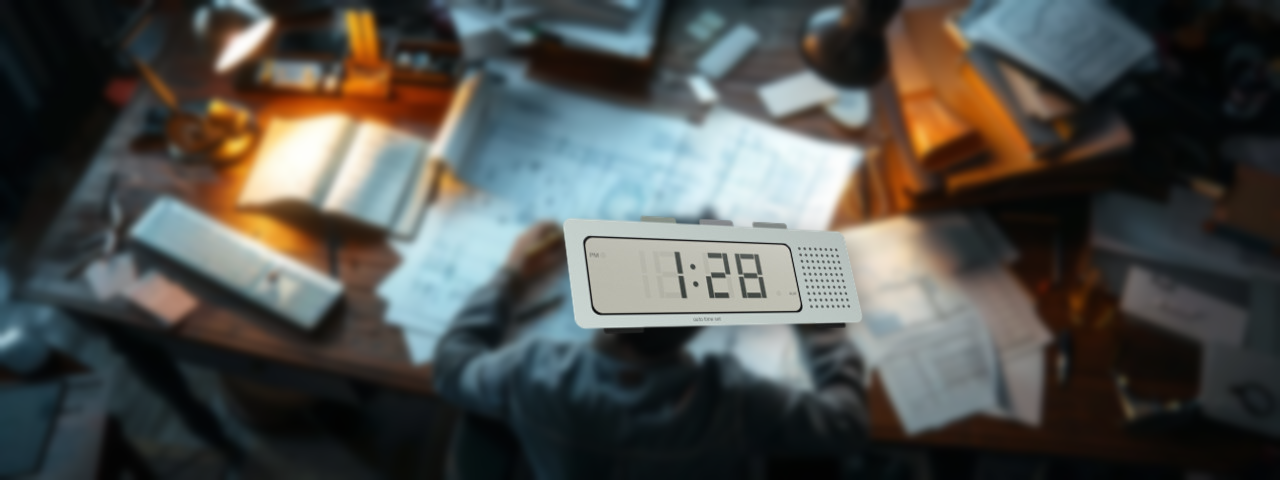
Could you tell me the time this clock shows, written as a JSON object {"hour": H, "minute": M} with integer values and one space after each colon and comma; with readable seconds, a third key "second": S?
{"hour": 1, "minute": 28}
